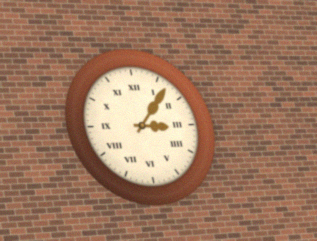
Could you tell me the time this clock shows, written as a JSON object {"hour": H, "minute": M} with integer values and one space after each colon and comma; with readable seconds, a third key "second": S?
{"hour": 3, "minute": 7}
